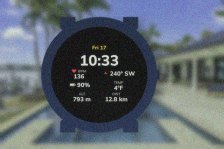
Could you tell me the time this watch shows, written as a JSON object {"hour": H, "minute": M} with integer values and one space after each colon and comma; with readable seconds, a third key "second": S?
{"hour": 10, "minute": 33}
